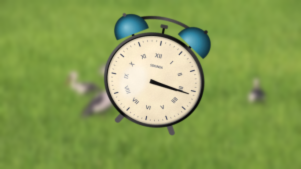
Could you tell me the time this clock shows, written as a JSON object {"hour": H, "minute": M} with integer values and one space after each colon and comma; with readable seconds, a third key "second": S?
{"hour": 3, "minute": 16}
